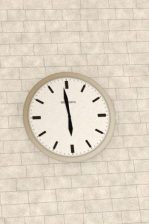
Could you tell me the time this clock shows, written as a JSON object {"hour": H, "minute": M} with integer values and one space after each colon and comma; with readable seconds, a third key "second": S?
{"hour": 5, "minute": 59}
